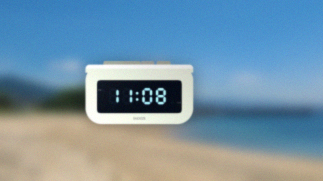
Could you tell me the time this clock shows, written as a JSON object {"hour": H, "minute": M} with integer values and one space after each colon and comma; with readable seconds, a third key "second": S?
{"hour": 11, "minute": 8}
